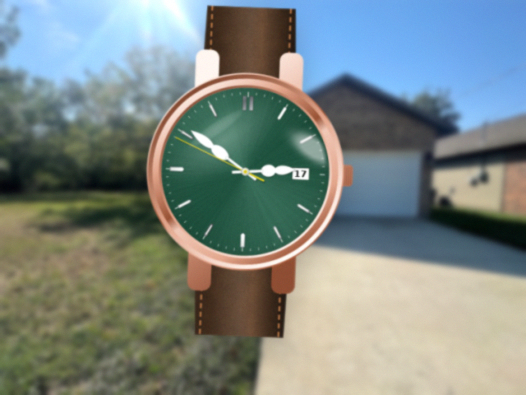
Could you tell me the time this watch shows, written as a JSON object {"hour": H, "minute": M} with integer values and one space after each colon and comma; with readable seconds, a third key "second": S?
{"hour": 2, "minute": 50, "second": 49}
